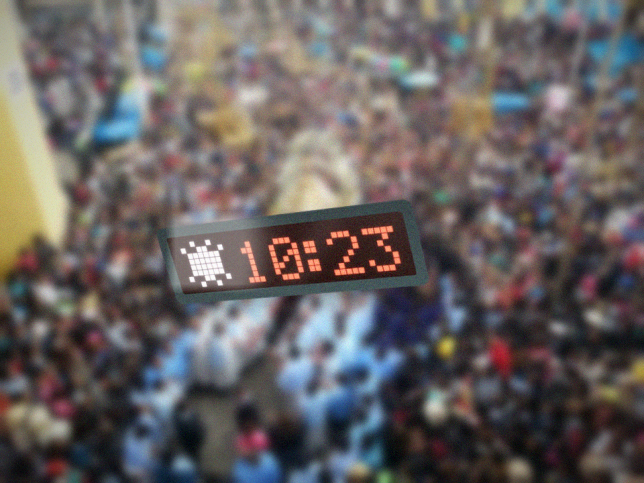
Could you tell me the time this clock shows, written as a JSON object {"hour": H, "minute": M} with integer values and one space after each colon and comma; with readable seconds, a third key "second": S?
{"hour": 10, "minute": 23}
